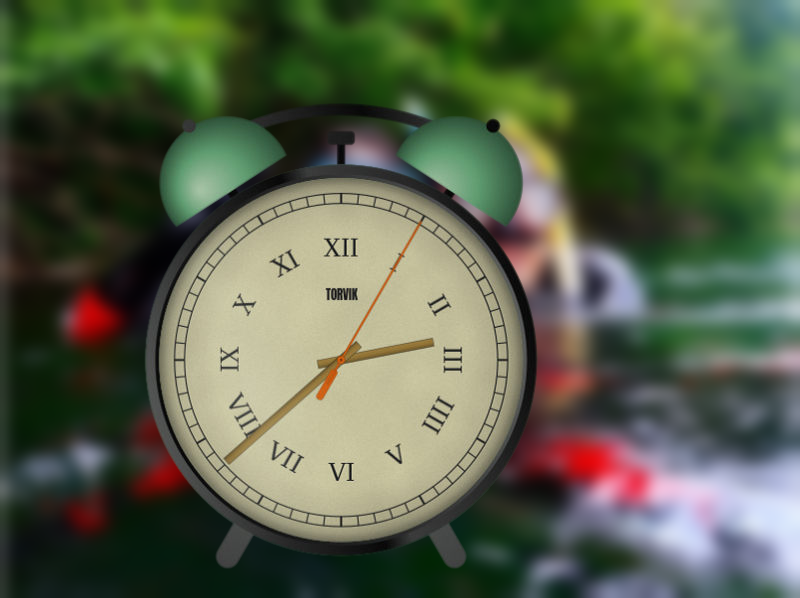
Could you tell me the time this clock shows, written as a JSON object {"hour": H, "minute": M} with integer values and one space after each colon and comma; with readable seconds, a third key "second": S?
{"hour": 2, "minute": 38, "second": 5}
